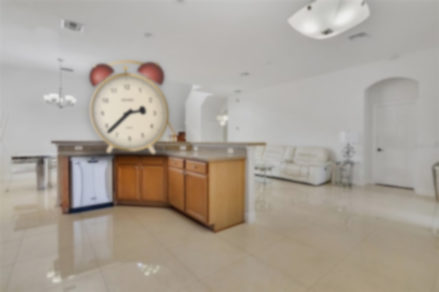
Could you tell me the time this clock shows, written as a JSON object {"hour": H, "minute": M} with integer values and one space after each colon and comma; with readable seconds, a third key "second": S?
{"hour": 2, "minute": 38}
